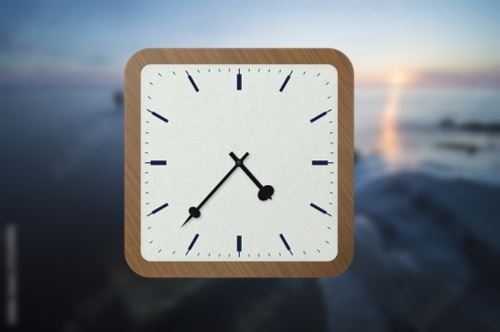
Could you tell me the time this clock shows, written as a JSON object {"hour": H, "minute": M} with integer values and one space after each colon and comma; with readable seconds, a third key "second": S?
{"hour": 4, "minute": 37}
